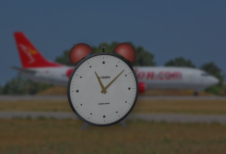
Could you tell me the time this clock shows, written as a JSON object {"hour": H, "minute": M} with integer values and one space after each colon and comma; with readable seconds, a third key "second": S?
{"hour": 11, "minute": 8}
